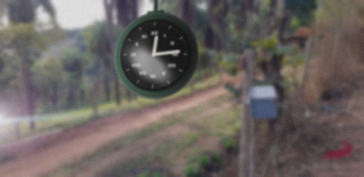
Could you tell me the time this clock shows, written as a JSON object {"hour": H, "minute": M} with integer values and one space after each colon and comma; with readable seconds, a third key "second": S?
{"hour": 12, "minute": 14}
